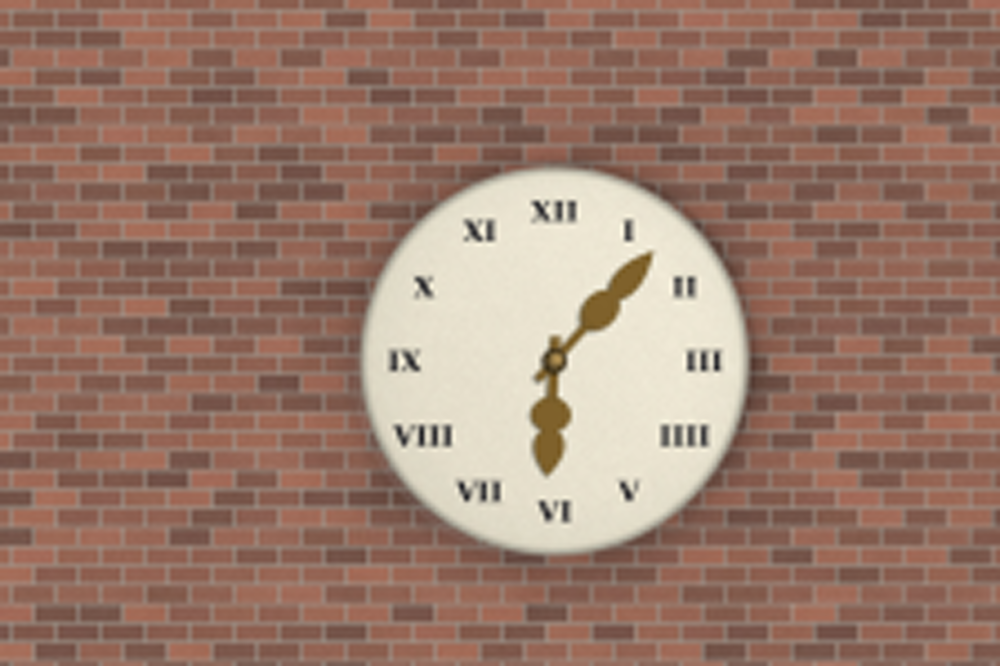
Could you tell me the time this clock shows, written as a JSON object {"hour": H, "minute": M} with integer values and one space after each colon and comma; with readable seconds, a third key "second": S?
{"hour": 6, "minute": 7}
